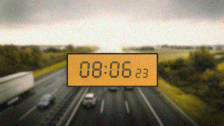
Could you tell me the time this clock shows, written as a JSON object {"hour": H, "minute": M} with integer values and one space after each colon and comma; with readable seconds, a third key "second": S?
{"hour": 8, "minute": 6, "second": 23}
